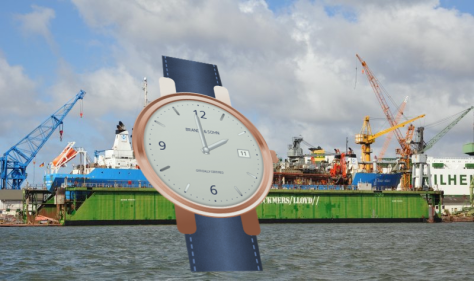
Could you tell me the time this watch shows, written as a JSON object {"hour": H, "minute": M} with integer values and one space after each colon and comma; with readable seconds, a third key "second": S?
{"hour": 1, "minute": 59}
